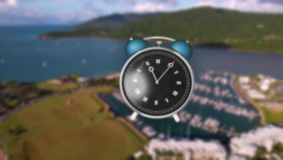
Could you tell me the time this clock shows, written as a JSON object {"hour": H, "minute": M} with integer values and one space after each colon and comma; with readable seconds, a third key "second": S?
{"hour": 11, "minute": 6}
